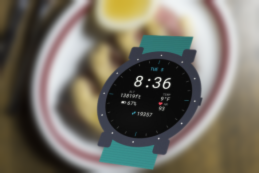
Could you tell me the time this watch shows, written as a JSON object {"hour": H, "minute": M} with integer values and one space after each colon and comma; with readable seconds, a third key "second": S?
{"hour": 8, "minute": 36}
